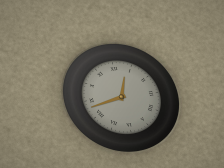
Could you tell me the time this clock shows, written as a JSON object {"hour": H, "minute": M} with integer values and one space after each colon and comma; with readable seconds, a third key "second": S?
{"hour": 12, "minute": 43}
